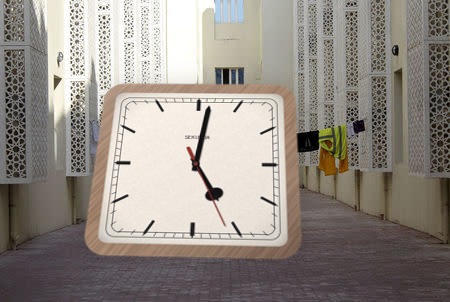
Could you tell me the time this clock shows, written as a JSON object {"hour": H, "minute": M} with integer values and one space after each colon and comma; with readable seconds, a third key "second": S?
{"hour": 5, "minute": 1, "second": 26}
